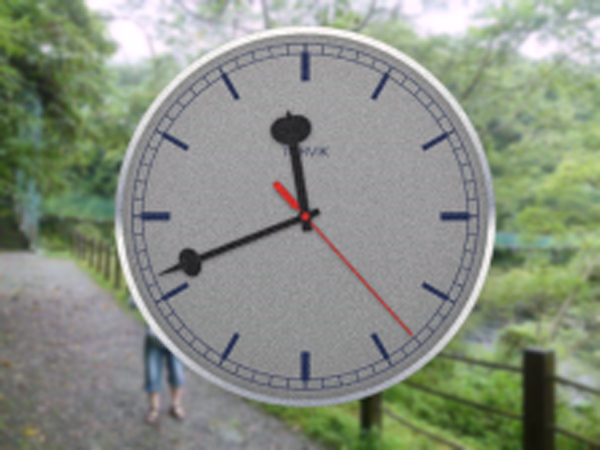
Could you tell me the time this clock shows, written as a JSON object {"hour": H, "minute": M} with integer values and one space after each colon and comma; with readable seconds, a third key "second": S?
{"hour": 11, "minute": 41, "second": 23}
